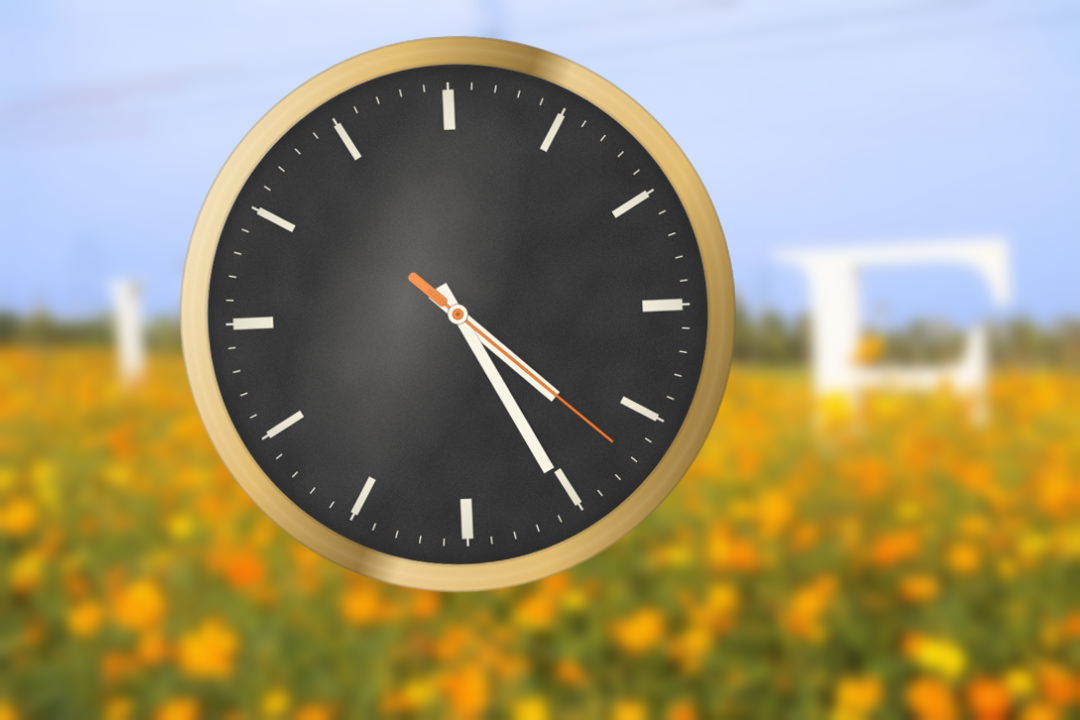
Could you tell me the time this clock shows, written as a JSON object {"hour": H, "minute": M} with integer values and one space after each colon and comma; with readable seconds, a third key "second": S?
{"hour": 4, "minute": 25, "second": 22}
